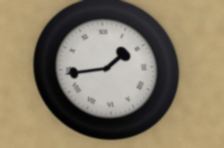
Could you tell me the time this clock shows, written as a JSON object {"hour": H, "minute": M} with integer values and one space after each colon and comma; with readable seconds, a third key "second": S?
{"hour": 1, "minute": 44}
